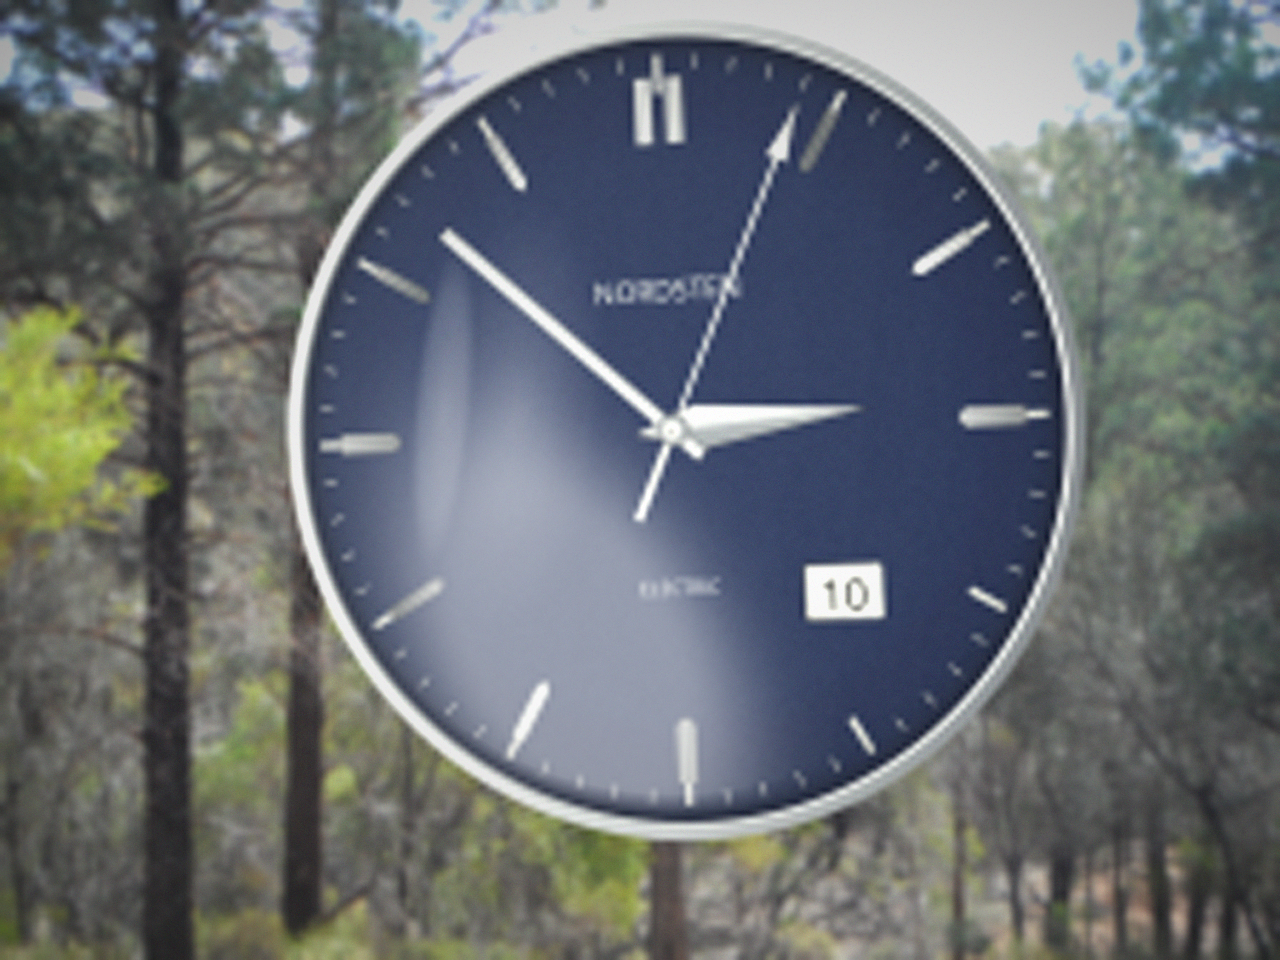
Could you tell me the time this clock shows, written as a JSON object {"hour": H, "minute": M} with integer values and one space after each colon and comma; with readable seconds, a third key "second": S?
{"hour": 2, "minute": 52, "second": 4}
